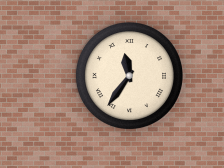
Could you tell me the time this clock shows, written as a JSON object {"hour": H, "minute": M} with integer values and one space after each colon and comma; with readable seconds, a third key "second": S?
{"hour": 11, "minute": 36}
